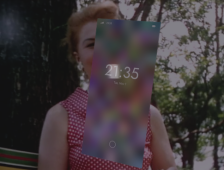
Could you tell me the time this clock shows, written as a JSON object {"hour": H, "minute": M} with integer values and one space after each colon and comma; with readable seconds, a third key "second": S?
{"hour": 21, "minute": 35}
